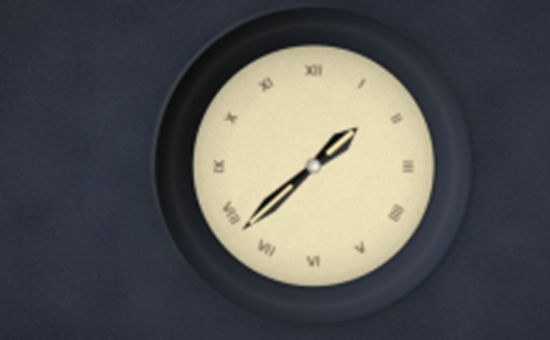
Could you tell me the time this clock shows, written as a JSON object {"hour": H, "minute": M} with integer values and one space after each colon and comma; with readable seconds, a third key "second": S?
{"hour": 1, "minute": 38}
